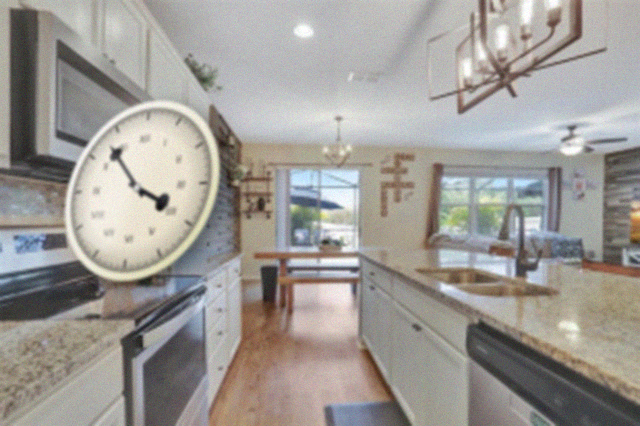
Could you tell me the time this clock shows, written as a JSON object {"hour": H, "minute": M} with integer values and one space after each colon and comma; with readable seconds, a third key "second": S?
{"hour": 3, "minute": 53}
